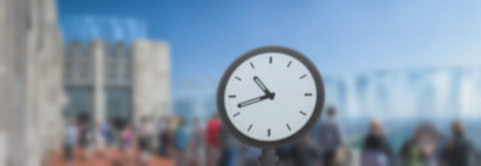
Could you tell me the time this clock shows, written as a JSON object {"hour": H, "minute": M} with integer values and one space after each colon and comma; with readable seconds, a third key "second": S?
{"hour": 10, "minute": 42}
